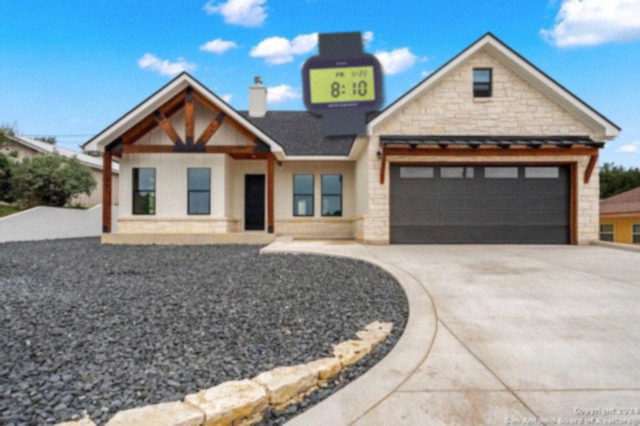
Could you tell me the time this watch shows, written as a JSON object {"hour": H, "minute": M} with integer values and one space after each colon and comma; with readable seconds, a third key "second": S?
{"hour": 8, "minute": 10}
